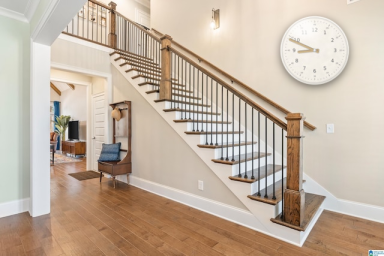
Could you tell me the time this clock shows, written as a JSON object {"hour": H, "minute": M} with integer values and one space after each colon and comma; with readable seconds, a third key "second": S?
{"hour": 8, "minute": 49}
